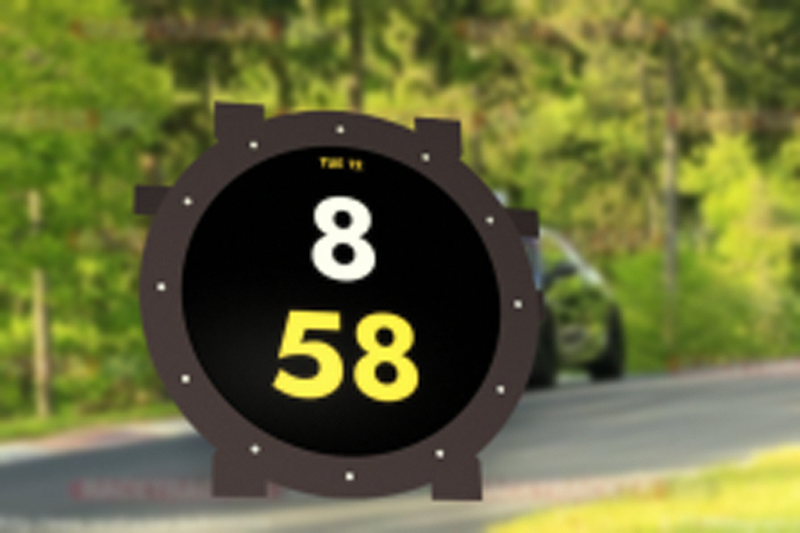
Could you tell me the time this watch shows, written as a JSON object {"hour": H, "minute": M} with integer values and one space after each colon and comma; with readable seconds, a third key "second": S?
{"hour": 8, "minute": 58}
